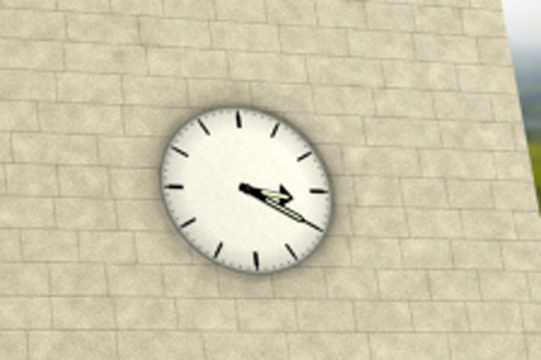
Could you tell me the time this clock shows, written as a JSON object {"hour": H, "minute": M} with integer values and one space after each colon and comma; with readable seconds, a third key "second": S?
{"hour": 3, "minute": 20}
